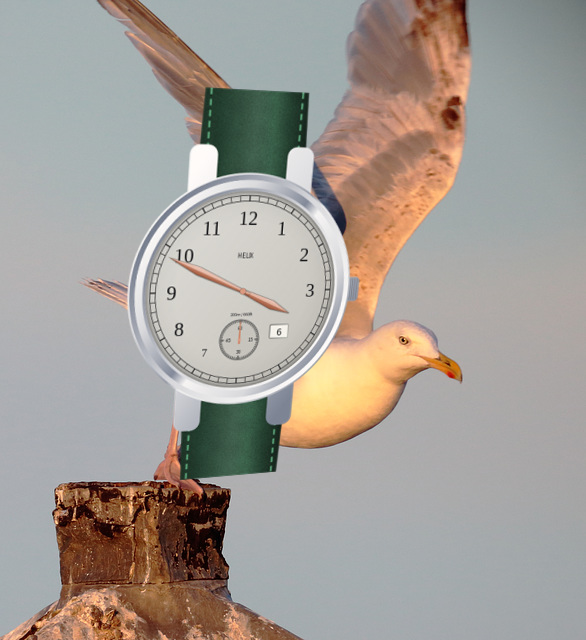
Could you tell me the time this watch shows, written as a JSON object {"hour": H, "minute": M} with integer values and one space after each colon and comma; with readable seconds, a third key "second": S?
{"hour": 3, "minute": 49}
